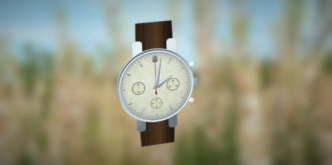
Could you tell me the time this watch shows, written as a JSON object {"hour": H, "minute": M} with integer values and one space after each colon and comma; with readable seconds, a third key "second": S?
{"hour": 2, "minute": 2}
